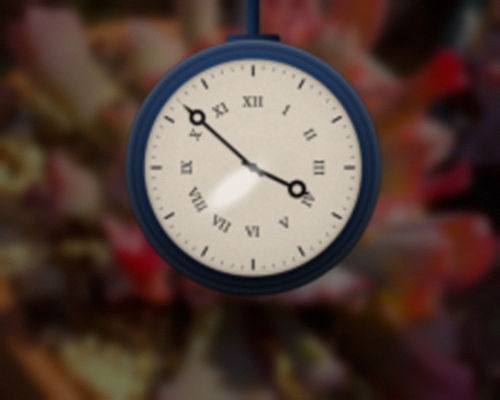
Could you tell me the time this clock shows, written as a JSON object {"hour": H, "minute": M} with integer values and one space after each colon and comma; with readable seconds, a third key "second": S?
{"hour": 3, "minute": 52}
